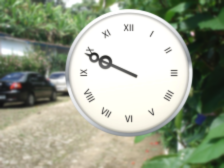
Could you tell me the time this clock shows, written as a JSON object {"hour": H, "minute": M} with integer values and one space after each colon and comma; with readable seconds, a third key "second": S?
{"hour": 9, "minute": 49}
